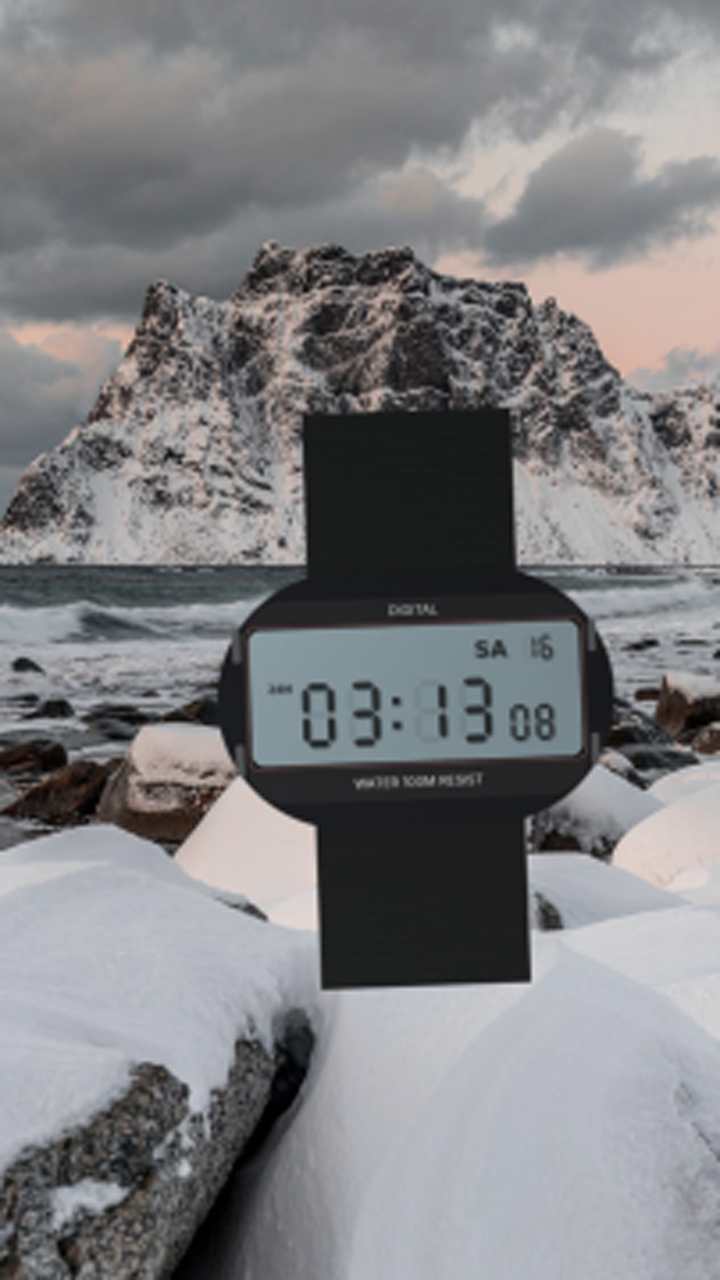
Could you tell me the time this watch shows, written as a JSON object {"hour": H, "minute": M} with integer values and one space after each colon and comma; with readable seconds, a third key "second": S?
{"hour": 3, "minute": 13, "second": 8}
